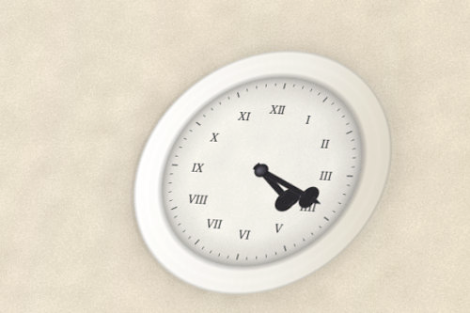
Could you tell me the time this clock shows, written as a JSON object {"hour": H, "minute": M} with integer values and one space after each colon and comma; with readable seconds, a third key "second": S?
{"hour": 4, "minute": 19}
